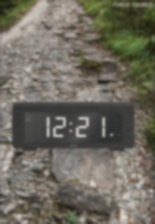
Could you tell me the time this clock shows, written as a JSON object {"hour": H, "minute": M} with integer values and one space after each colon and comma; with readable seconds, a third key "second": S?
{"hour": 12, "minute": 21}
